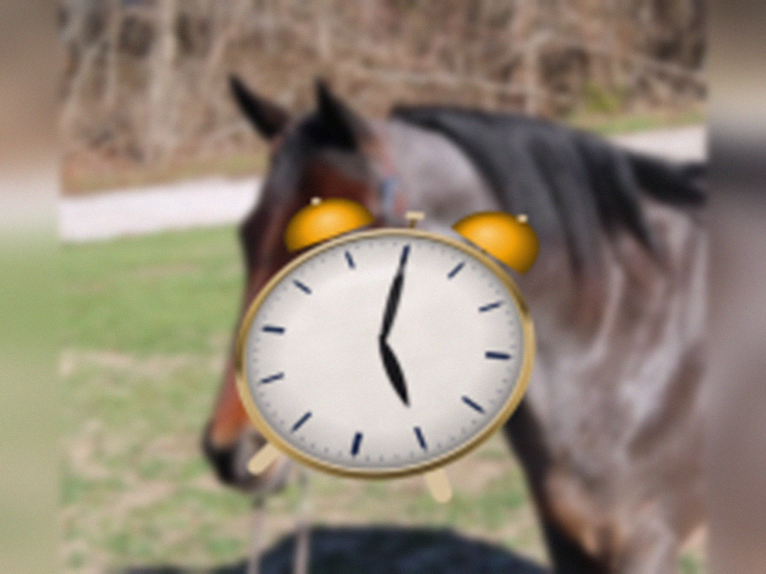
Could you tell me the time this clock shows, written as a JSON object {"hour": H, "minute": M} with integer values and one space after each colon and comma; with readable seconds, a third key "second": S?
{"hour": 5, "minute": 0}
